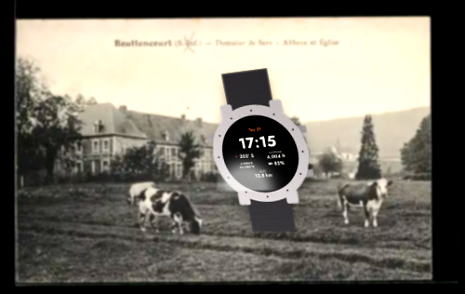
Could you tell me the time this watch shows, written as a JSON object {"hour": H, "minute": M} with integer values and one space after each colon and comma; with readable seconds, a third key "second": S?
{"hour": 17, "minute": 15}
